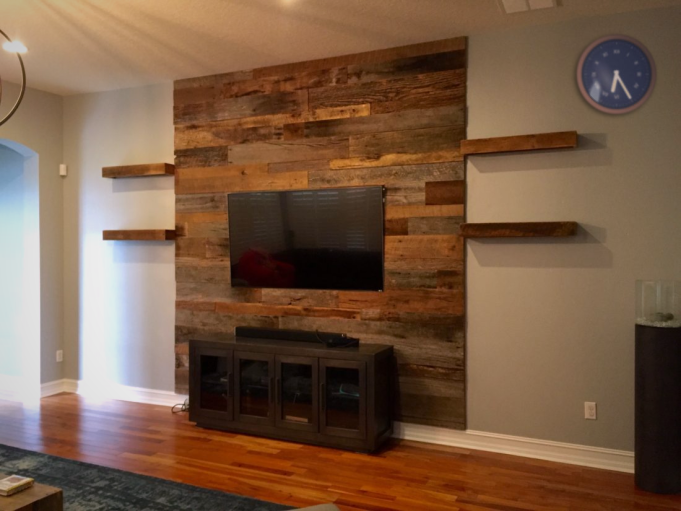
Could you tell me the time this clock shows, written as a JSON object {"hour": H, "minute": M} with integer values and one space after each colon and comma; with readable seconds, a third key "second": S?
{"hour": 6, "minute": 25}
